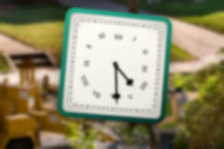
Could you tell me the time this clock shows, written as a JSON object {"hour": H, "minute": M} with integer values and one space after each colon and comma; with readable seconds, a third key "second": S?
{"hour": 4, "minute": 29}
